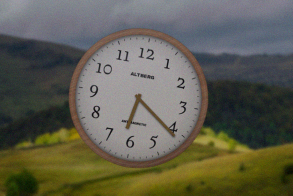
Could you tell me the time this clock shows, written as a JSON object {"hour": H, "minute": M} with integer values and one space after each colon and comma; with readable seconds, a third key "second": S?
{"hour": 6, "minute": 21}
